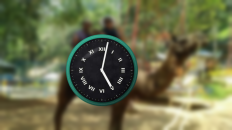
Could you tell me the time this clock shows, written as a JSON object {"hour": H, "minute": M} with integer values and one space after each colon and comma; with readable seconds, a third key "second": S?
{"hour": 5, "minute": 2}
